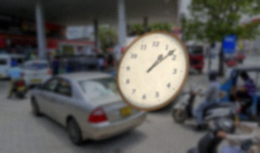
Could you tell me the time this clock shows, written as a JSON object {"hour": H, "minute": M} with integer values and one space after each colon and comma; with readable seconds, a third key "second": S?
{"hour": 1, "minute": 8}
